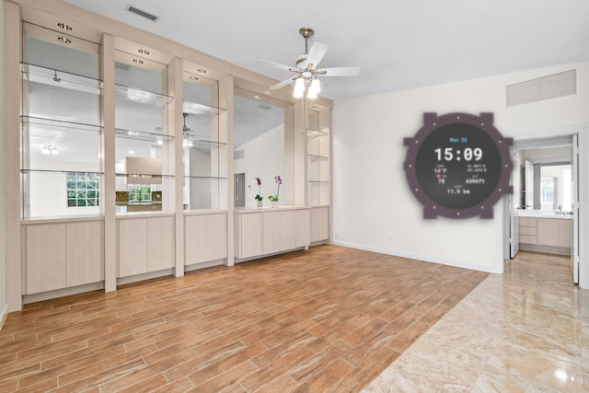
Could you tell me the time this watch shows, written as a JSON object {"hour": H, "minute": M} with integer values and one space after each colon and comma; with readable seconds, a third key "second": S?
{"hour": 15, "minute": 9}
